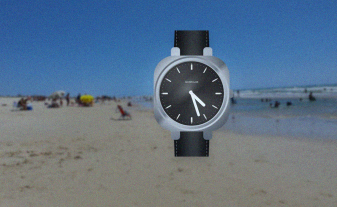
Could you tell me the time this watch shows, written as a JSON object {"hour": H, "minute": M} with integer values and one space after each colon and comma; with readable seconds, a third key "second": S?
{"hour": 4, "minute": 27}
